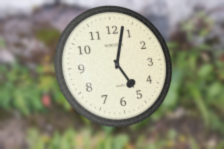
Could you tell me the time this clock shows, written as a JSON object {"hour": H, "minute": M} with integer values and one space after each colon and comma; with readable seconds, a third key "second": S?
{"hour": 5, "minute": 3}
